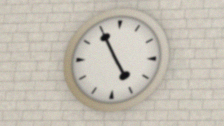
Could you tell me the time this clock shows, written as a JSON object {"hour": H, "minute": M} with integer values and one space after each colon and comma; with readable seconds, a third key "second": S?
{"hour": 4, "minute": 55}
